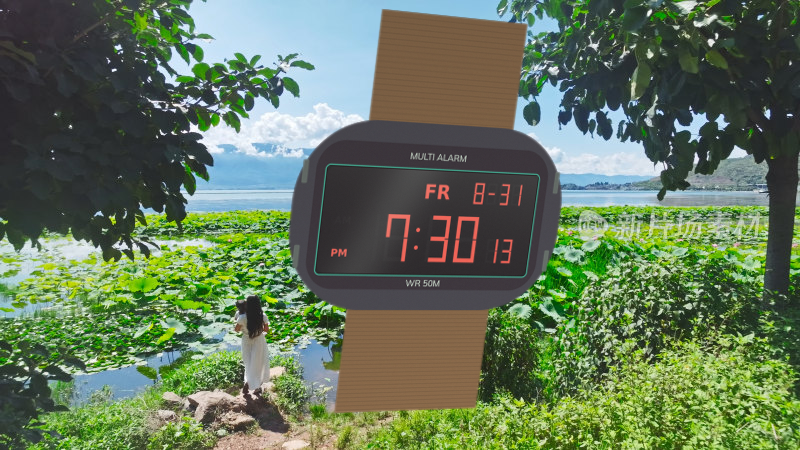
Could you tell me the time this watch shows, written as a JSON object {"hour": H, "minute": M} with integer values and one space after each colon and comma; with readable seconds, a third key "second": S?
{"hour": 7, "minute": 30, "second": 13}
